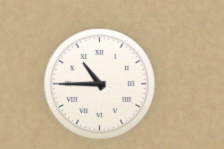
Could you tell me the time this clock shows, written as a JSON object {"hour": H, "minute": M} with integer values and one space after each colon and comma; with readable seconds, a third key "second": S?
{"hour": 10, "minute": 45}
